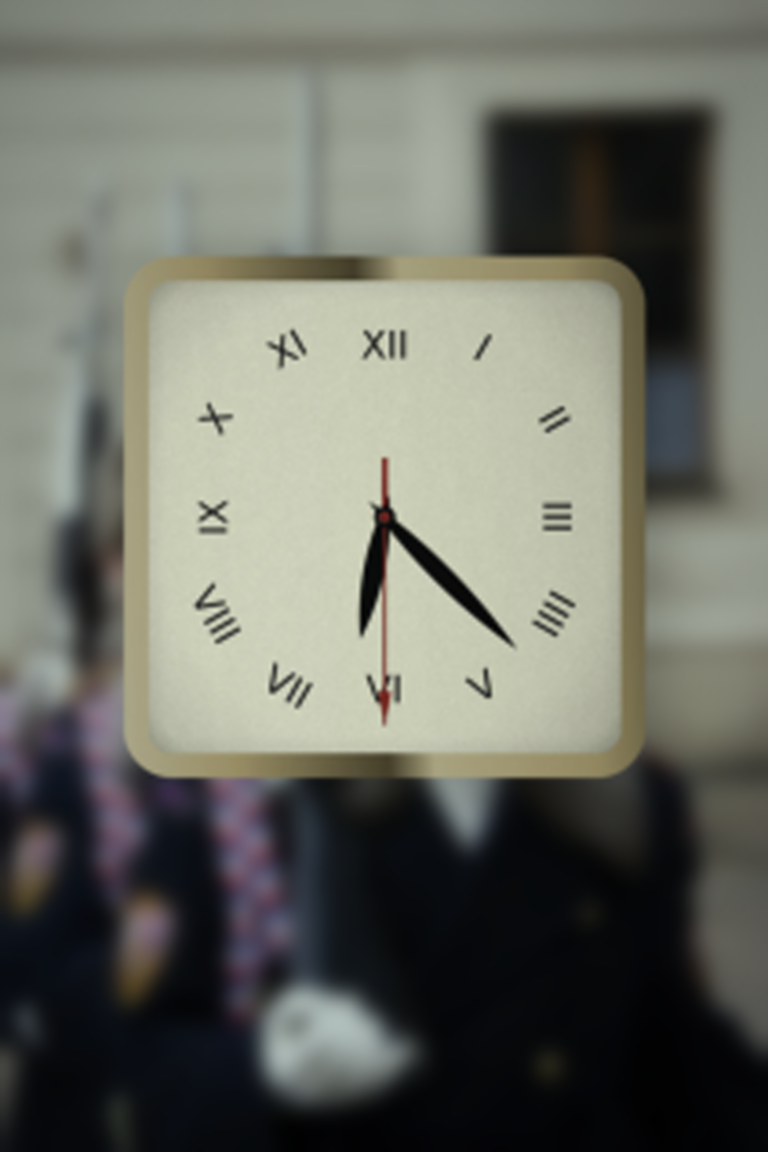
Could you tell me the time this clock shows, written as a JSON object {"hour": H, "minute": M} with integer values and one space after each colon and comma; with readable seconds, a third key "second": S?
{"hour": 6, "minute": 22, "second": 30}
